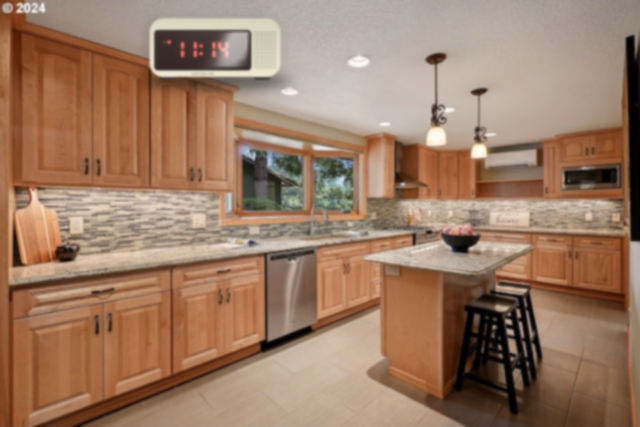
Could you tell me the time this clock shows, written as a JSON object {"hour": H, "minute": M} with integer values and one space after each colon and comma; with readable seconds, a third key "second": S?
{"hour": 11, "minute": 14}
